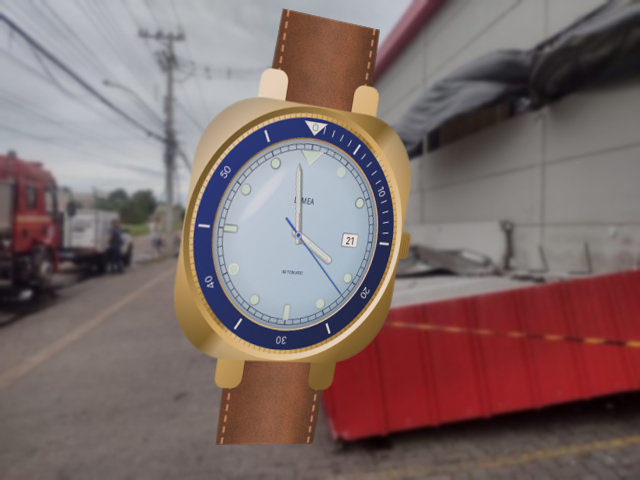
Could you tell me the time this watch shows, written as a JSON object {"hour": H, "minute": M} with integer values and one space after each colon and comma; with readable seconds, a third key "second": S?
{"hour": 3, "minute": 58, "second": 22}
